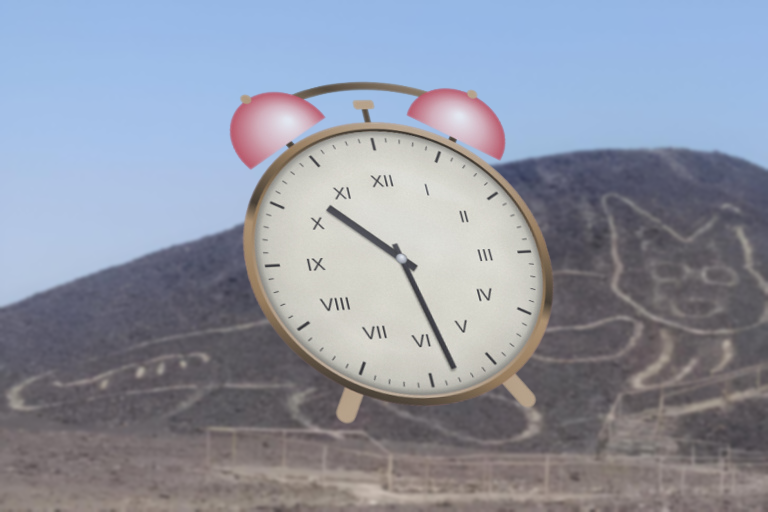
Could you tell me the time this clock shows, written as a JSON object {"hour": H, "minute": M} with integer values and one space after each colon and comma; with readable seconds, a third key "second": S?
{"hour": 10, "minute": 28}
